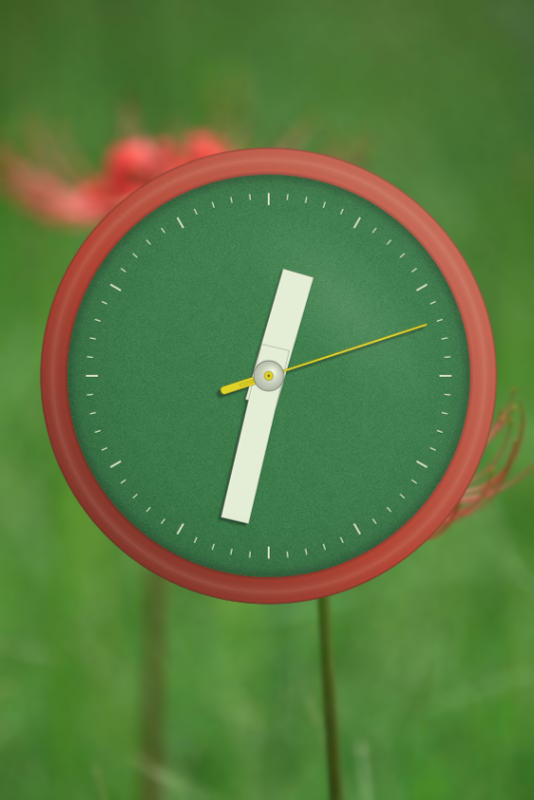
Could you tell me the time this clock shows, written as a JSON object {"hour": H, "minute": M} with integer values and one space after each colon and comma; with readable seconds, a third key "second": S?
{"hour": 12, "minute": 32, "second": 12}
